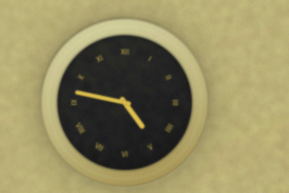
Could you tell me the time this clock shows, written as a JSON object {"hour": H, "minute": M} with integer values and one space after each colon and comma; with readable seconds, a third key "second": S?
{"hour": 4, "minute": 47}
